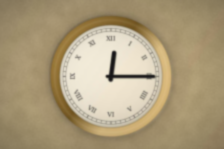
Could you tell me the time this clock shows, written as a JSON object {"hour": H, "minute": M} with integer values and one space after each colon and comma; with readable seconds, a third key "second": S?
{"hour": 12, "minute": 15}
